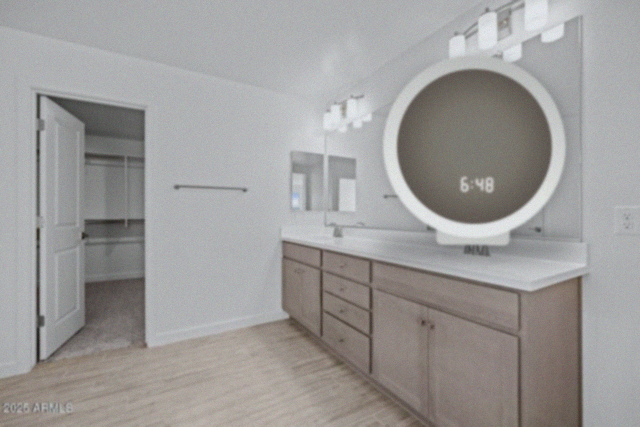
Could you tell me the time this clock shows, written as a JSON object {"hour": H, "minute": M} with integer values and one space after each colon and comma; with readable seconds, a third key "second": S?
{"hour": 6, "minute": 48}
